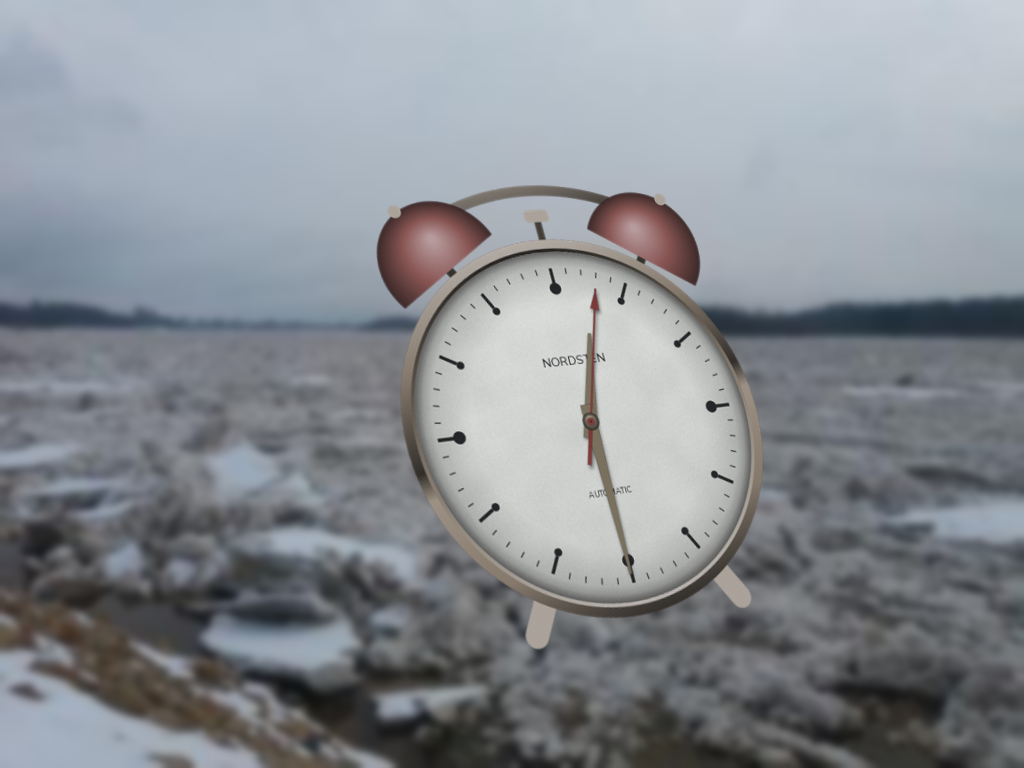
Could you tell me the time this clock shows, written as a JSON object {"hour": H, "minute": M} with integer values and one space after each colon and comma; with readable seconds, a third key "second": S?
{"hour": 12, "minute": 30, "second": 3}
